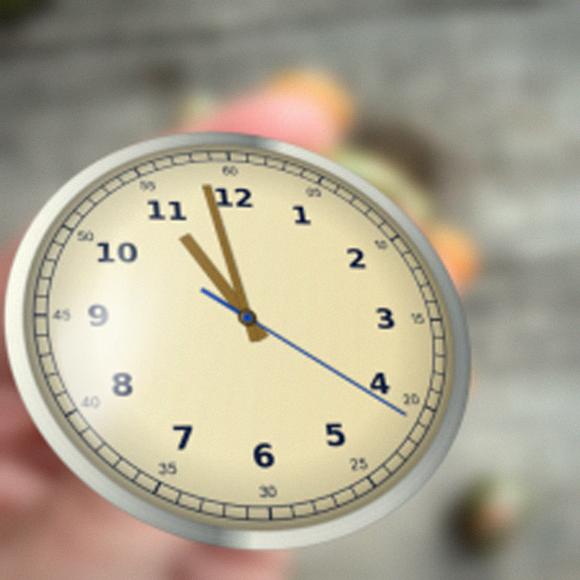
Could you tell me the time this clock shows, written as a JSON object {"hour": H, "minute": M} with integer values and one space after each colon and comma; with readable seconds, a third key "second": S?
{"hour": 10, "minute": 58, "second": 21}
